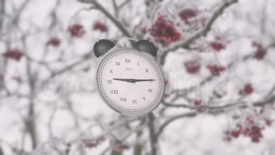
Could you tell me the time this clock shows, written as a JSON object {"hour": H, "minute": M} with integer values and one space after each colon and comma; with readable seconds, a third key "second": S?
{"hour": 9, "minute": 15}
